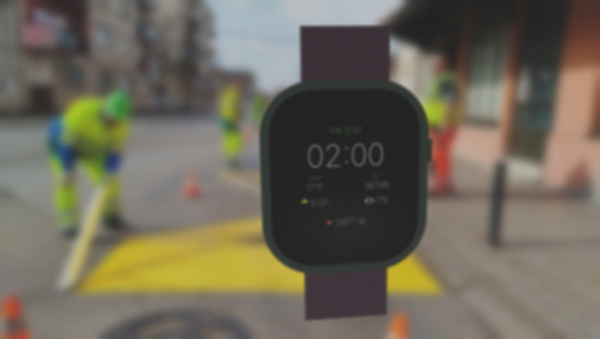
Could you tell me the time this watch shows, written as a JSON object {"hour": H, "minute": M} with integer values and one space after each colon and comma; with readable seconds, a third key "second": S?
{"hour": 2, "minute": 0}
